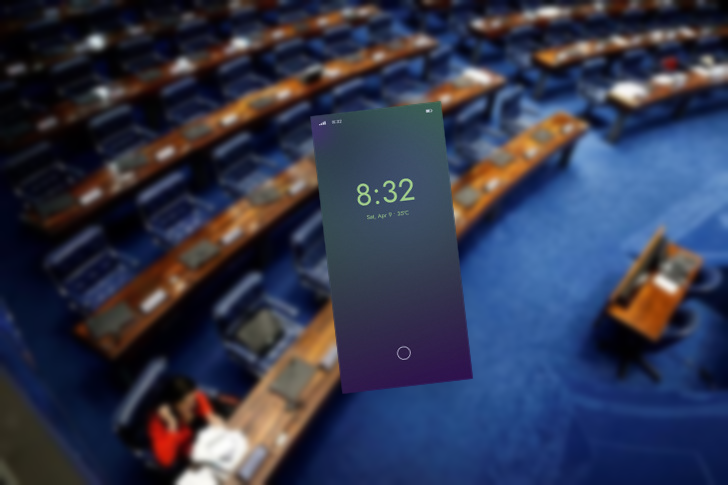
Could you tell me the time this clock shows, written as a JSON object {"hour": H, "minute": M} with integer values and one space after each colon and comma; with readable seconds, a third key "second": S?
{"hour": 8, "minute": 32}
